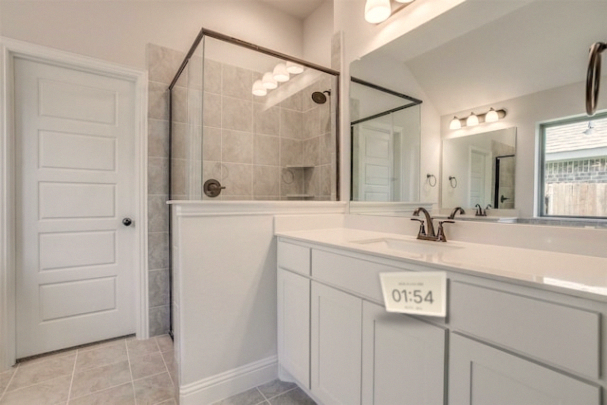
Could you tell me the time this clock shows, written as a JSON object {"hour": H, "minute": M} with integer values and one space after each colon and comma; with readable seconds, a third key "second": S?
{"hour": 1, "minute": 54}
